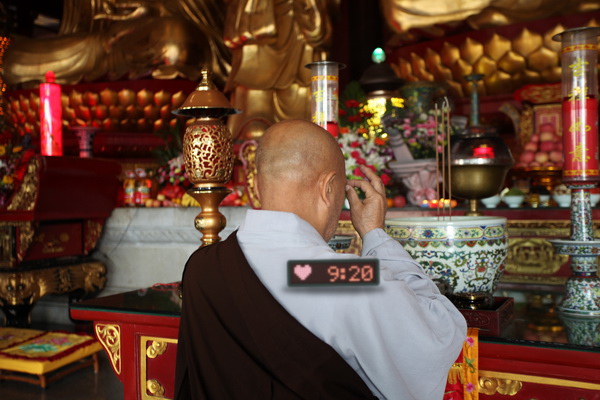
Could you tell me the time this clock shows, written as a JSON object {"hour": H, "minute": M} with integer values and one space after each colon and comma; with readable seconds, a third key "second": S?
{"hour": 9, "minute": 20}
